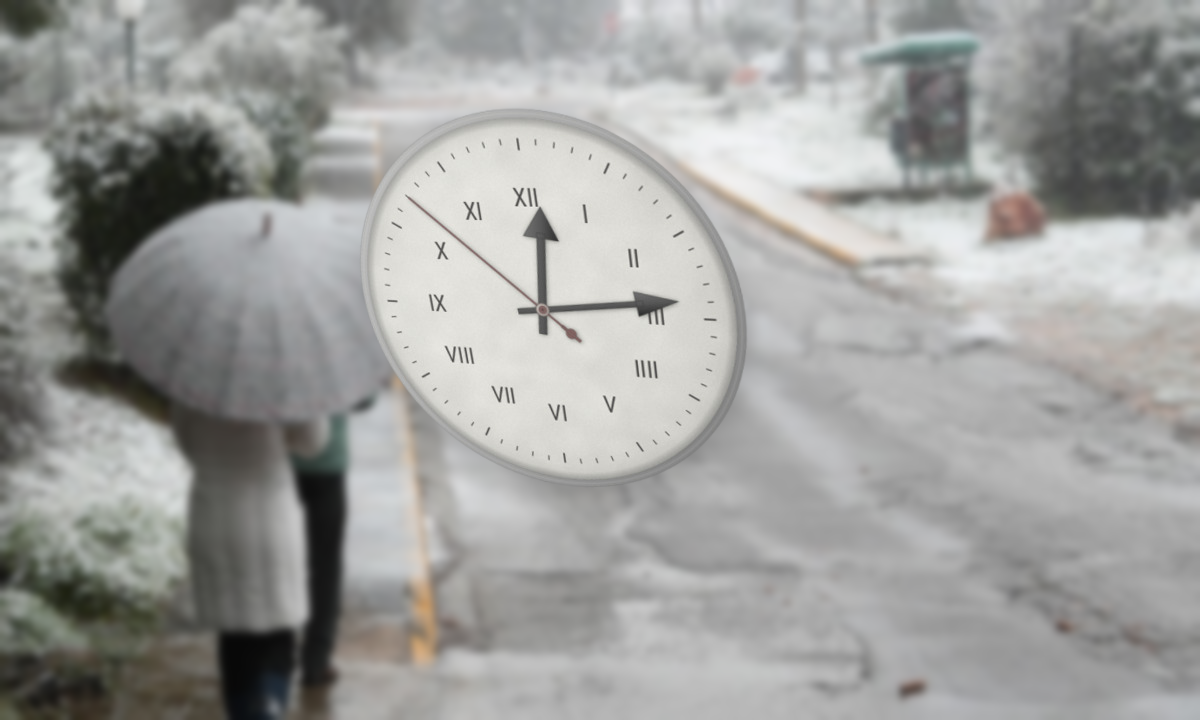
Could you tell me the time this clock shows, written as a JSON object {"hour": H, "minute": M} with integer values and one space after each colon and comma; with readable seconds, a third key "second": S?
{"hour": 12, "minute": 13, "second": 52}
